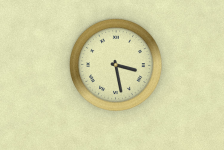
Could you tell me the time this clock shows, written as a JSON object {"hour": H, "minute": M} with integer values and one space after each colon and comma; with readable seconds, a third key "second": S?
{"hour": 3, "minute": 28}
